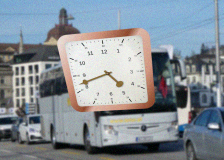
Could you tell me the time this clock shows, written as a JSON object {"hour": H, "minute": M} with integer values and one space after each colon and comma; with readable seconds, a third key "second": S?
{"hour": 4, "minute": 42}
